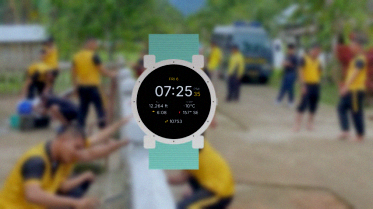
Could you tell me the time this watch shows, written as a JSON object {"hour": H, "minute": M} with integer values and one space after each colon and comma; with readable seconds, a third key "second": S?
{"hour": 7, "minute": 25}
